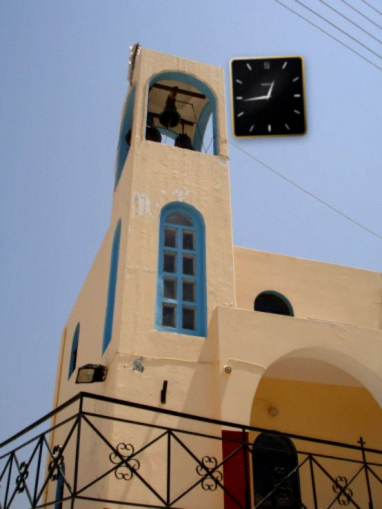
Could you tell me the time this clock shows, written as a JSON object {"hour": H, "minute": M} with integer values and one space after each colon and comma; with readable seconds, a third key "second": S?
{"hour": 12, "minute": 44}
